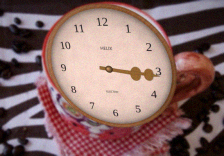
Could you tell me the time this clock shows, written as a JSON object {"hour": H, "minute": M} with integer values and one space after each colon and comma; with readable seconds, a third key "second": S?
{"hour": 3, "minute": 16}
